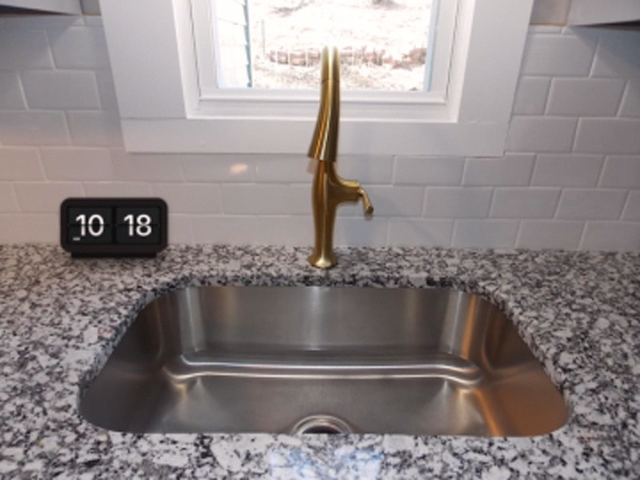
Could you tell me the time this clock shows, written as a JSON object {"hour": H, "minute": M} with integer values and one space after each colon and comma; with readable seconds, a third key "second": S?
{"hour": 10, "minute": 18}
